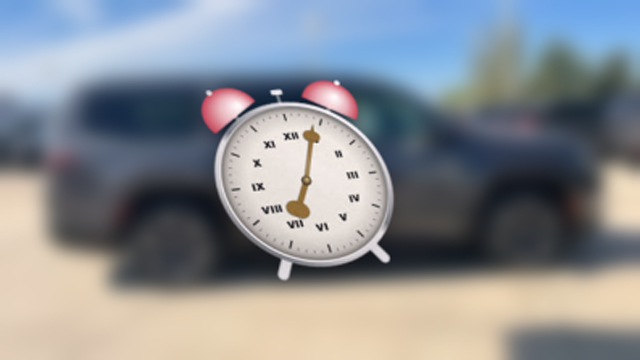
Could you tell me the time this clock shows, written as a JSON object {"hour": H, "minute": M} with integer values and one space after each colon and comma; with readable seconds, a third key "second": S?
{"hour": 7, "minute": 4}
